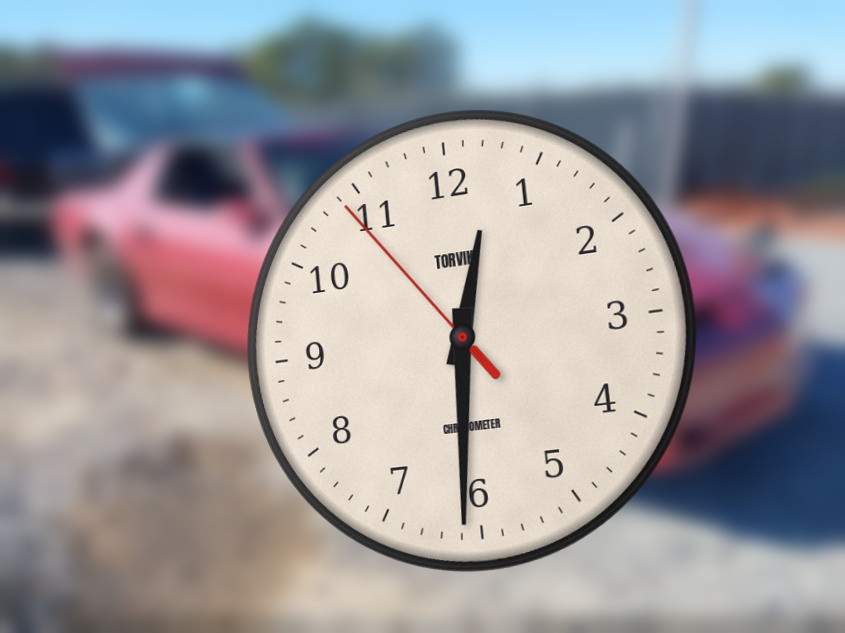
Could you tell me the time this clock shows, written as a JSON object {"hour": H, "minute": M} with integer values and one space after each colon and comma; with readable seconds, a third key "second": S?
{"hour": 12, "minute": 30, "second": 54}
